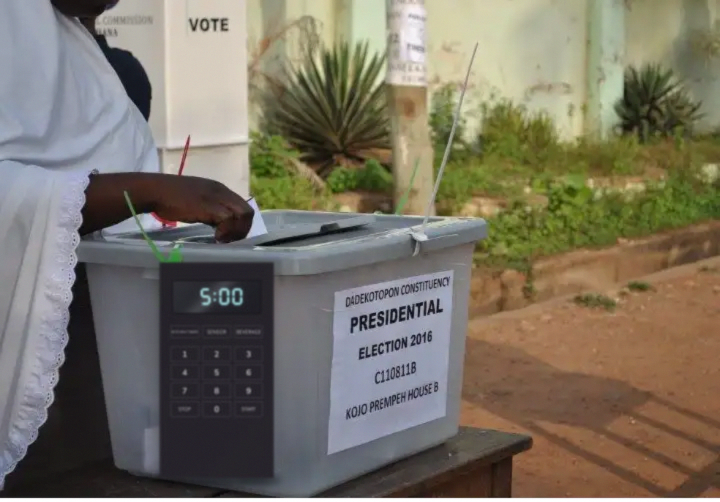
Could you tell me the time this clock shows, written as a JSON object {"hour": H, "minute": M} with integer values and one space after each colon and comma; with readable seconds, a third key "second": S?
{"hour": 5, "minute": 0}
